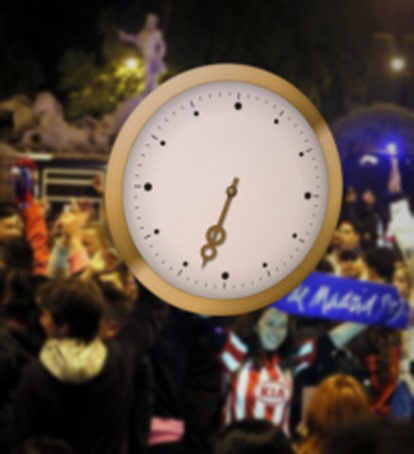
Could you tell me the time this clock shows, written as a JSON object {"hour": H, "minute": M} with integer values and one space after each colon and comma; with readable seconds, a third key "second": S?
{"hour": 6, "minute": 33}
